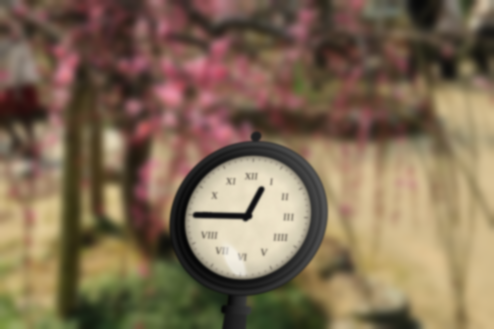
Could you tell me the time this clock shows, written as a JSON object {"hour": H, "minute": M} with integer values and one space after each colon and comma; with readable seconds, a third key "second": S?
{"hour": 12, "minute": 45}
